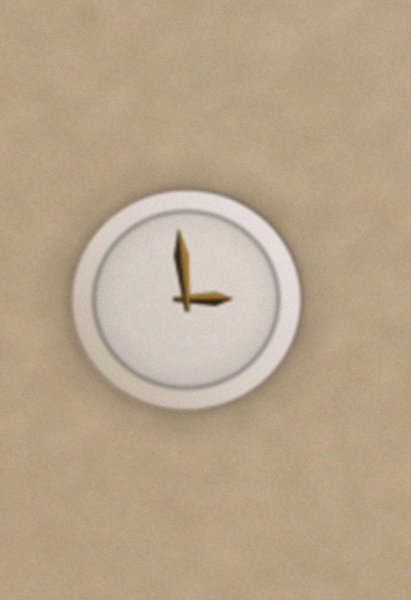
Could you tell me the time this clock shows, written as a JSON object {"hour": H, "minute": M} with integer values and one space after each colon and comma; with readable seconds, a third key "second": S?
{"hour": 2, "minute": 59}
